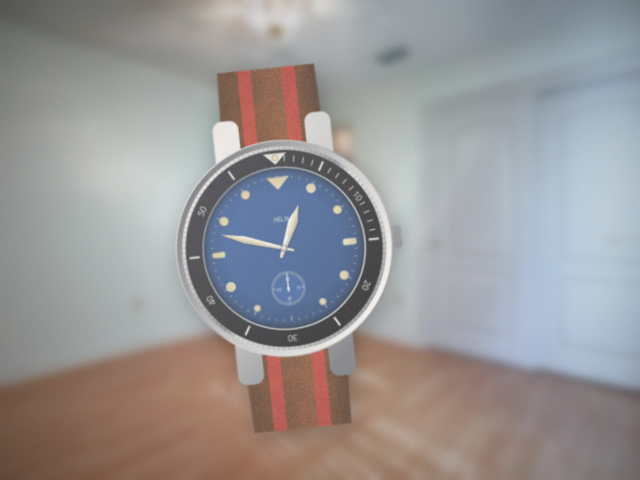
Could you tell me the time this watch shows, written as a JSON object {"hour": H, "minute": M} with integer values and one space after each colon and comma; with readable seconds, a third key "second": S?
{"hour": 12, "minute": 48}
